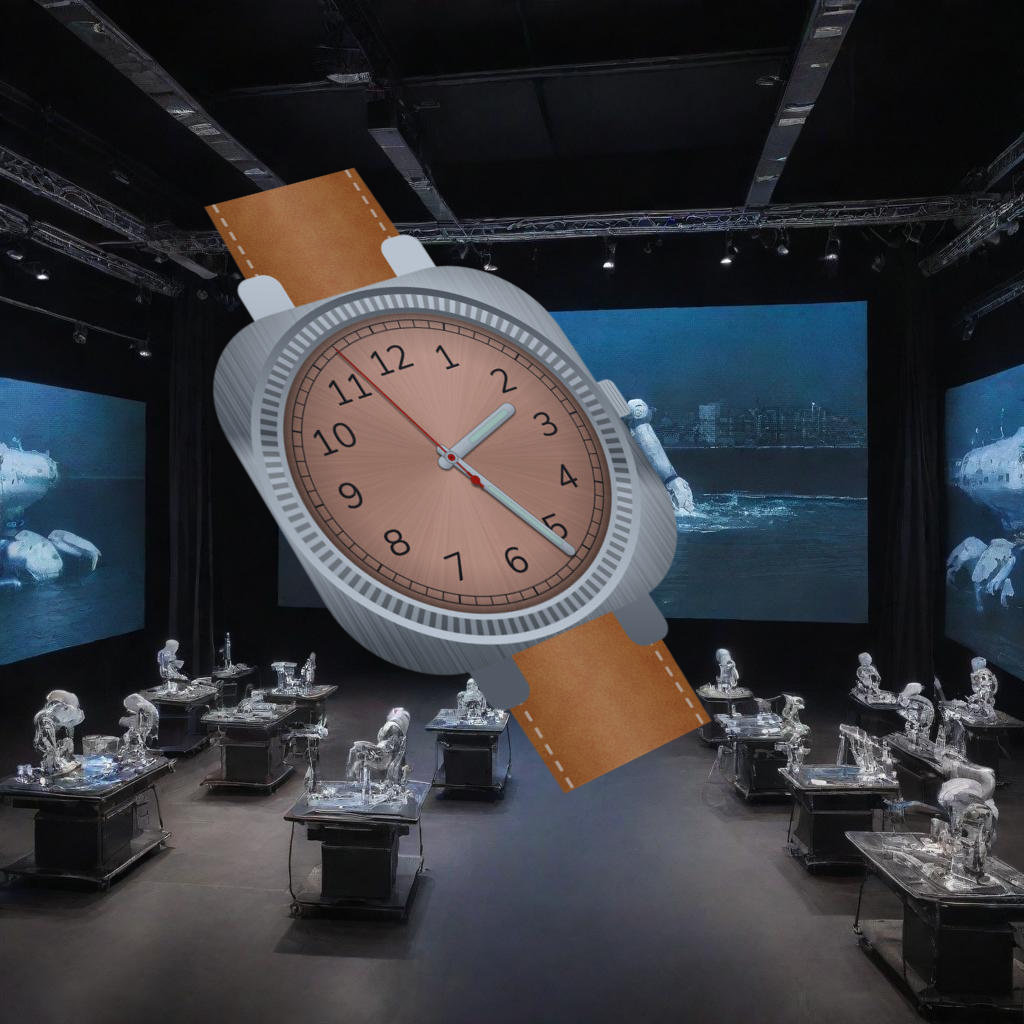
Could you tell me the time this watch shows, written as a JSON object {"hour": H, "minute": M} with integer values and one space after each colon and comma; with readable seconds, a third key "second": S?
{"hour": 2, "minute": 25, "second": 57}
